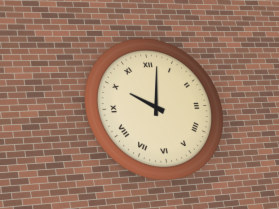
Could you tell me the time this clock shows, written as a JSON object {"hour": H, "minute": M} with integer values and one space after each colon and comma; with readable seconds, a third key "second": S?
{"hour": 10, "minute": 2}
